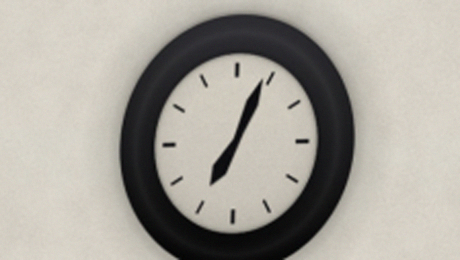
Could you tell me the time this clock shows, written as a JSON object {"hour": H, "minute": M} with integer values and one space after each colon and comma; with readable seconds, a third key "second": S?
{"hour": 7, "minute": 4}
